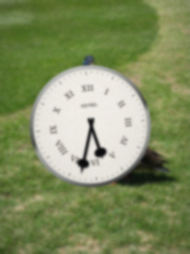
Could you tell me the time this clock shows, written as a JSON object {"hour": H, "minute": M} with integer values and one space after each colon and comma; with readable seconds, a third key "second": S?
{"hour": 5, "minute": 33}
